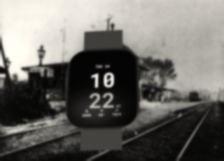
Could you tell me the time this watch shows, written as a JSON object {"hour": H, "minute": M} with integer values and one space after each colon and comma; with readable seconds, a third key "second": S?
{"hour": 10, "minute": 22}
